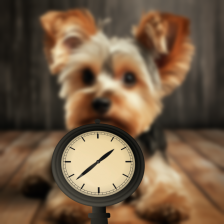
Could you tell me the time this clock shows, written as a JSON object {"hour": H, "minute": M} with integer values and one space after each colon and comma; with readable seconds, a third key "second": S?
{"hour": 1, "minute": 38}
